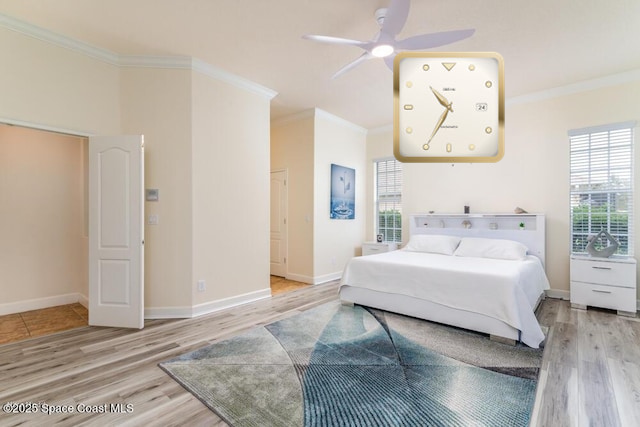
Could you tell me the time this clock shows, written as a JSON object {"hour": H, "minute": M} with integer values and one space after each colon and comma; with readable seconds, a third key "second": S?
{"hour": 10, "minute": 35}
